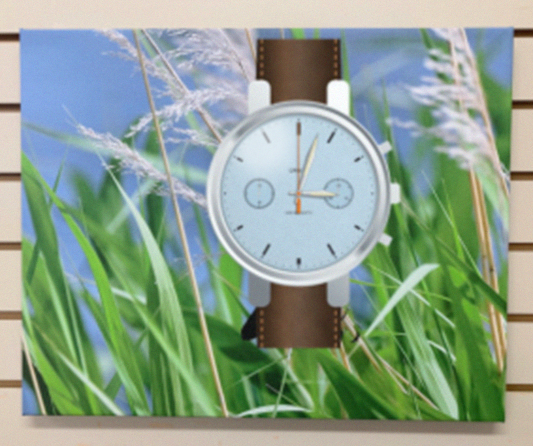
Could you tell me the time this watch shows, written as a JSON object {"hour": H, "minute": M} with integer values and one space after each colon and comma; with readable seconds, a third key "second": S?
{"hour": 3, "minute": 3}
